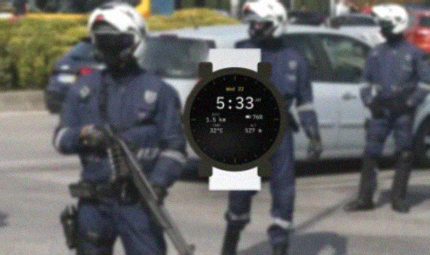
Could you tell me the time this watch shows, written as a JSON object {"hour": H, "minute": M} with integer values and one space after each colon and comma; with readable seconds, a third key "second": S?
{"hour": 5, "minute": 33}
